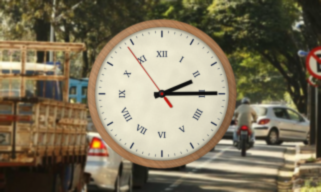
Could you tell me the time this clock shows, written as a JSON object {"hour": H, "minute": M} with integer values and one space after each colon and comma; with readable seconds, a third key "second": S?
{"hour": 2, "minute": 14, "second": 54}
